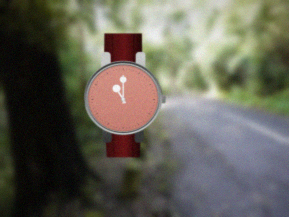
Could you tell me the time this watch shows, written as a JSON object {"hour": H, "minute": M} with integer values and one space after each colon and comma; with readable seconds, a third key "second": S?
{"hour": 11, "minute": 0}
